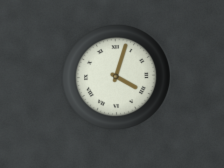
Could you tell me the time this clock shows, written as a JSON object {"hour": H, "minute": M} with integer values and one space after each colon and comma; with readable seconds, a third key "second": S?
{"hour": 4, "minute": 3}
